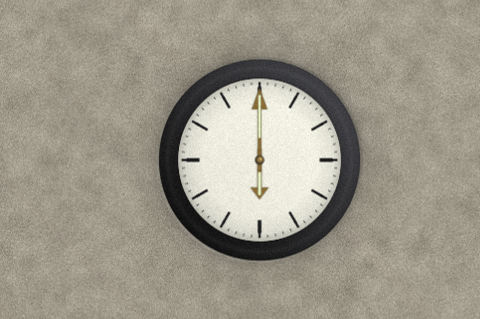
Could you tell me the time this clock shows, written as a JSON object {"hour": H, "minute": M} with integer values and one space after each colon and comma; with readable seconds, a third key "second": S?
{"hour": 6, "minute": 0}
